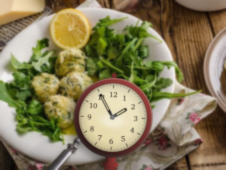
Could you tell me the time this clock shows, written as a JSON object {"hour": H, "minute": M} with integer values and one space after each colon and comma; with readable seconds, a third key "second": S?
{"hour": 1, "minute": 55}
